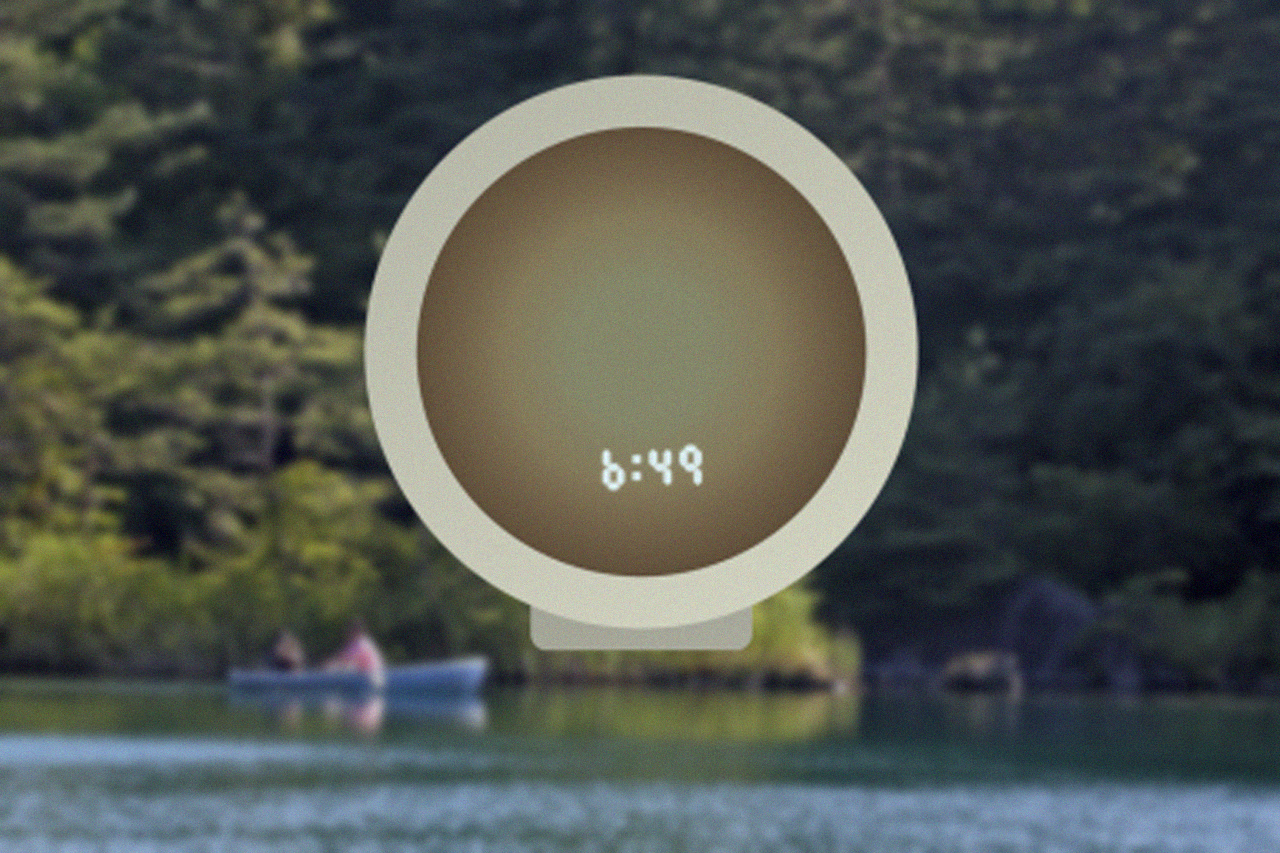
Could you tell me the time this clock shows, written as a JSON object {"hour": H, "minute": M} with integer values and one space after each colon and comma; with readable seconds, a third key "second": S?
{"hour": 6, "minute": 49}
